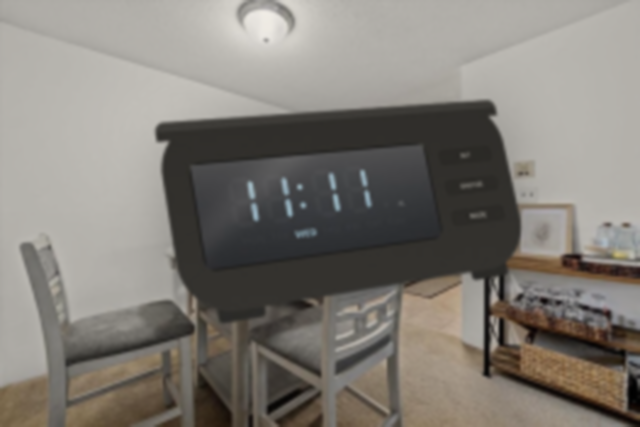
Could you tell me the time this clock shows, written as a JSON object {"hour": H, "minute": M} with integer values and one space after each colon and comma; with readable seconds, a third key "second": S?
{"hour": 11, "minute": 11}
